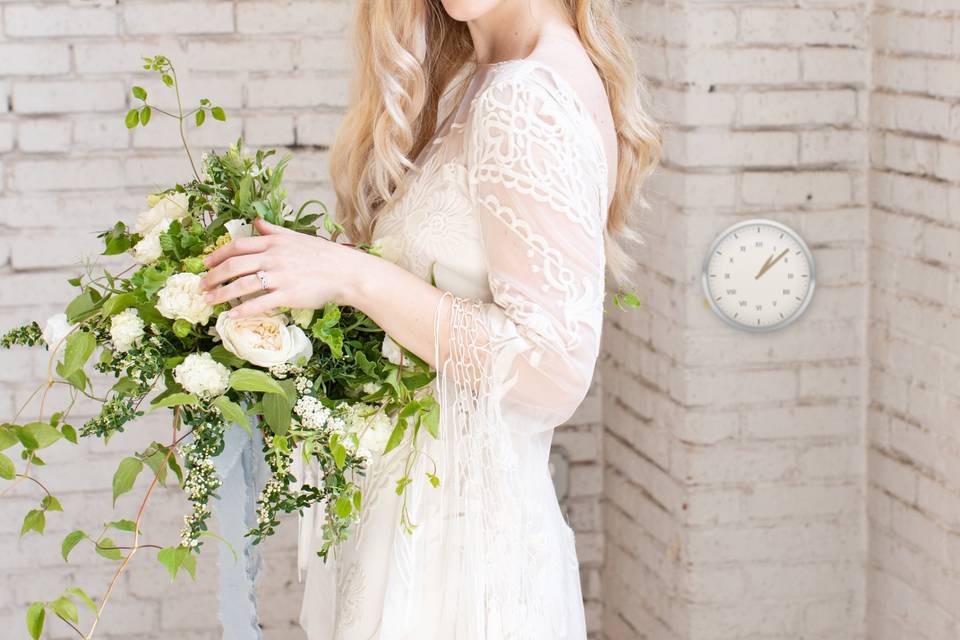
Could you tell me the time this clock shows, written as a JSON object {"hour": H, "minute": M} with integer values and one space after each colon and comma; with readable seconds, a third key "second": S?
{"hour": 1, "minute": 8}
